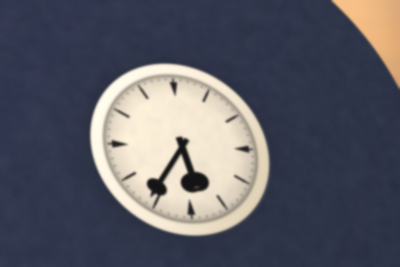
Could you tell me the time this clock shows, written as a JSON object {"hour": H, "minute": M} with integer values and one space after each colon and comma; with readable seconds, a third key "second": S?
{"hour": 5, "minute": 36}
